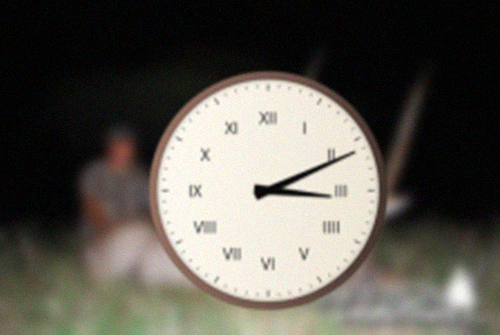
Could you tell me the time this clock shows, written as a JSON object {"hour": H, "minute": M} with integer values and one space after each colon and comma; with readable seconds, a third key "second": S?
{"hour": 3, "minute": 11}
